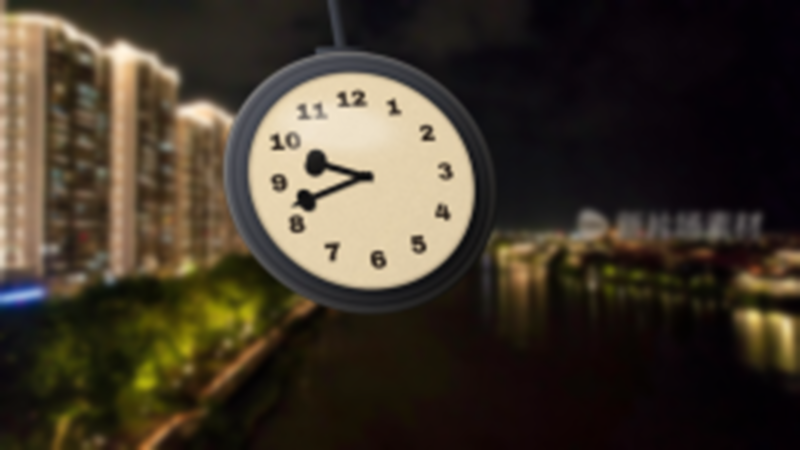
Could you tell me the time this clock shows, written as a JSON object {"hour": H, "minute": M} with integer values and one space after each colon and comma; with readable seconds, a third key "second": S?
{"hour": 9, "minute": 42}
